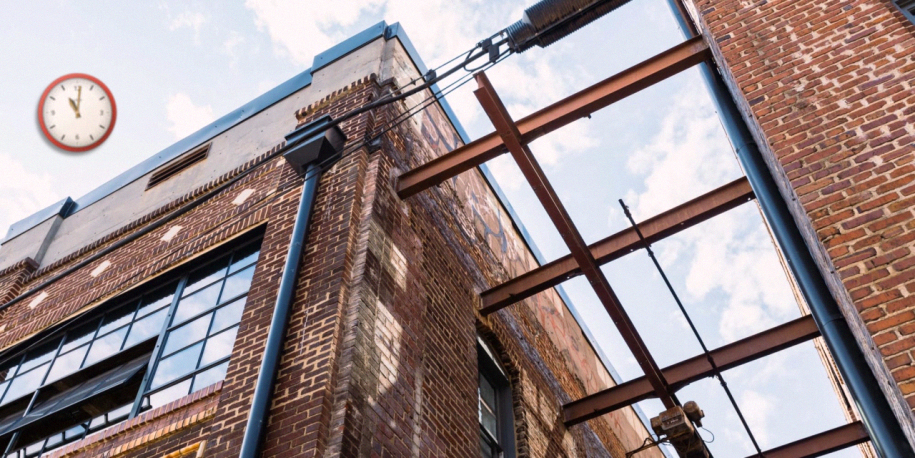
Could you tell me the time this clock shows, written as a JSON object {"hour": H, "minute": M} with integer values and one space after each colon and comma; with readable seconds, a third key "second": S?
{"hour": 11, "minute": 1}
